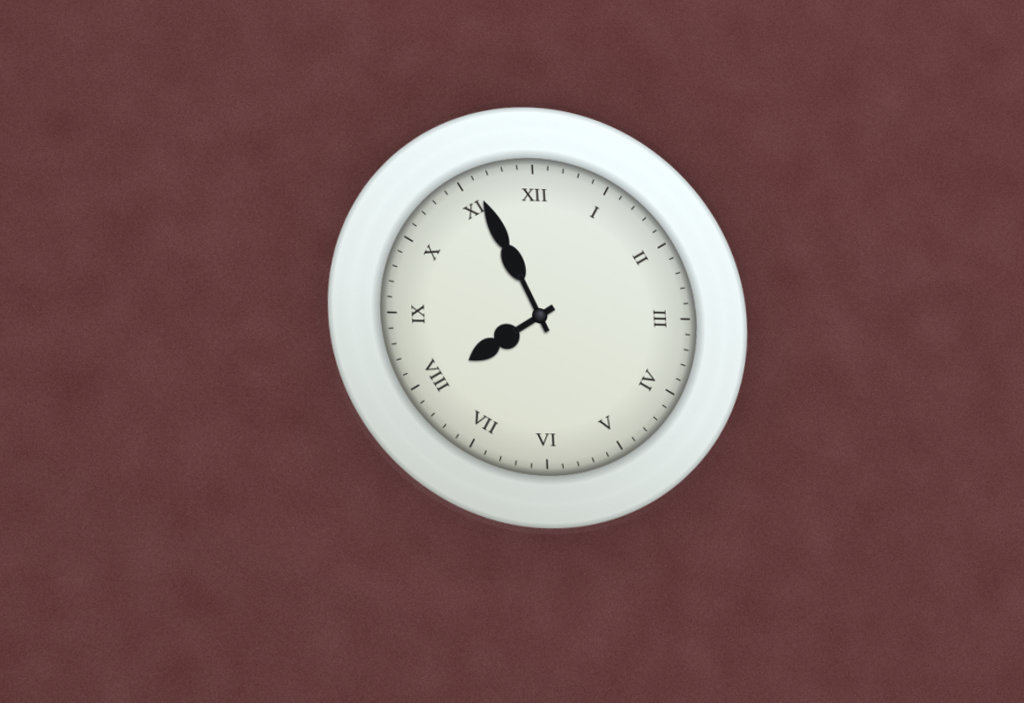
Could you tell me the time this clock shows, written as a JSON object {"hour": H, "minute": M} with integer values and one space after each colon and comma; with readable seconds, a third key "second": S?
{"hour": 7, "minute": 56}
